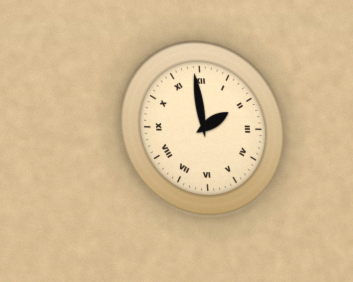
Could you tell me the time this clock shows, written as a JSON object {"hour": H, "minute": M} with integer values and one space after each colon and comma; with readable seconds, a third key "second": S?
{"hour": 1, "minute": 59}
